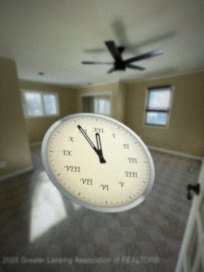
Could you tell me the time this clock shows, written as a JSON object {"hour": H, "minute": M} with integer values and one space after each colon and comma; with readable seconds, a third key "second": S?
{"hour": 11, "minute": 55}
